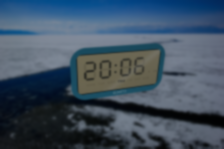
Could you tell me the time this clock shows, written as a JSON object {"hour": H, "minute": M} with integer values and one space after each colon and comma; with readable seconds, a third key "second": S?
{"hour": 20, "minute": 6}
